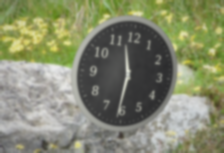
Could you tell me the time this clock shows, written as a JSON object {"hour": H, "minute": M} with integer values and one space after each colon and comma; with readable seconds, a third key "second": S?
{"hour": 11, "minute": 31}
